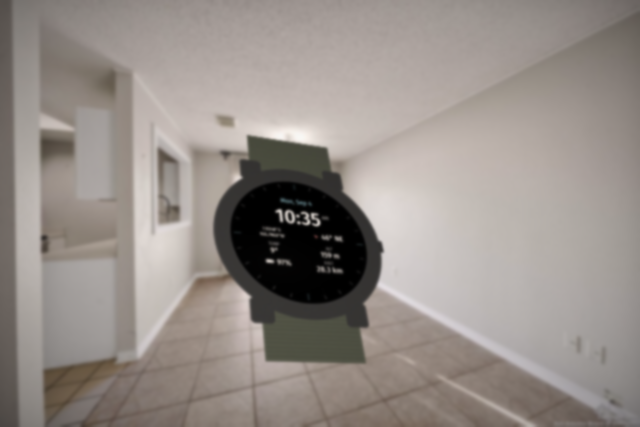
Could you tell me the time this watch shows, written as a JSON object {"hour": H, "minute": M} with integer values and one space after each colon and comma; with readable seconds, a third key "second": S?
{"hour": 10, "minute": 35}
